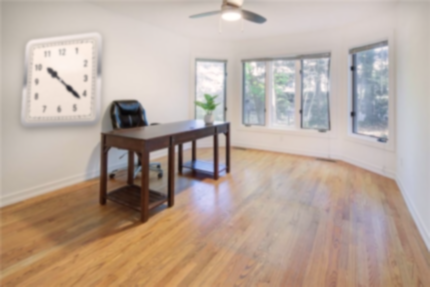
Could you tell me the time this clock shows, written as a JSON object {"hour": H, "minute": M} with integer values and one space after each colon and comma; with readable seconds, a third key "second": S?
{"hour": 10, "minute": 22}
